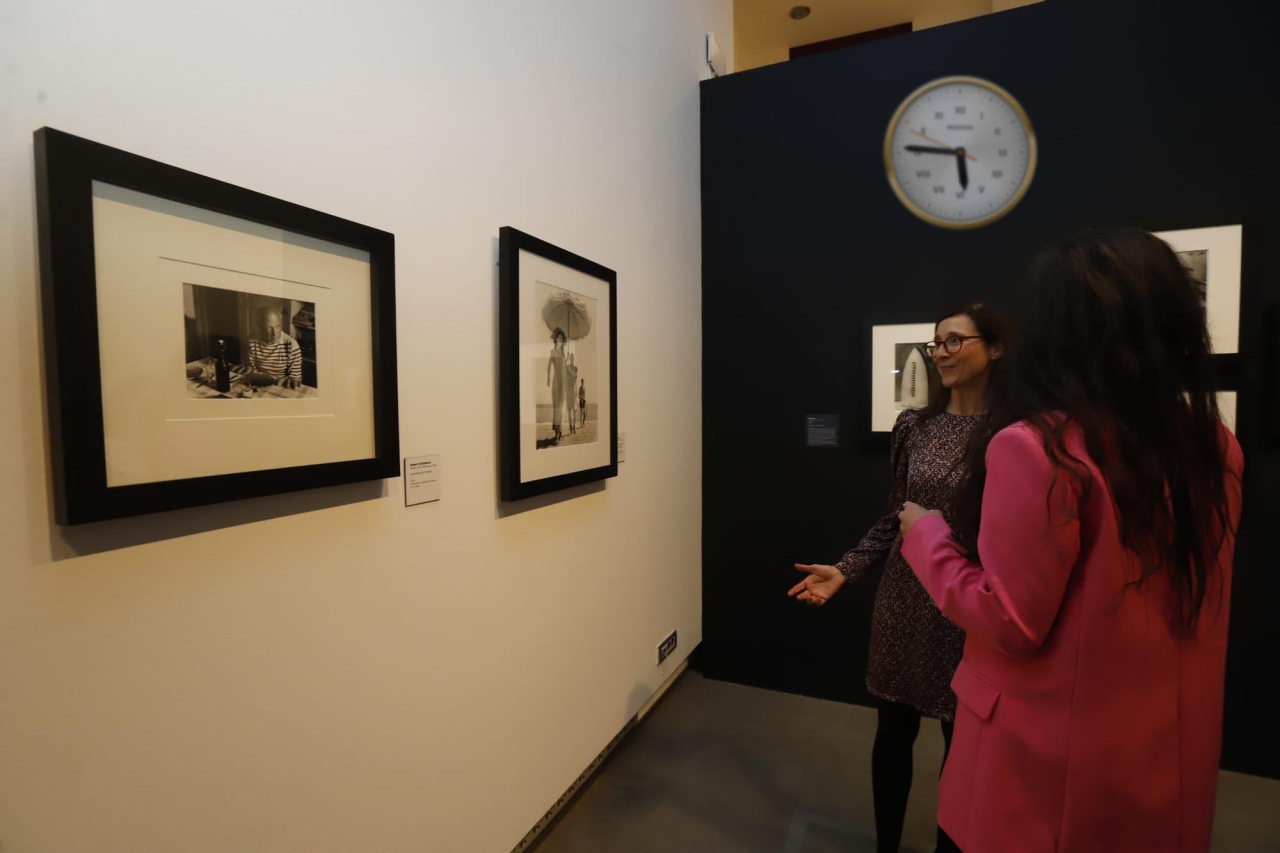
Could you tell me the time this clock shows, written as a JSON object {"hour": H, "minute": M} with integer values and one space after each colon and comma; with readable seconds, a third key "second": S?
{"hour": 5, "minute": 45, "second": 49}
